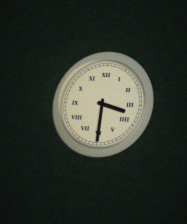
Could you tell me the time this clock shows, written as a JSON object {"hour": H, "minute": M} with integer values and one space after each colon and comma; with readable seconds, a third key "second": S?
{"hour": 3, "minute": 30}
